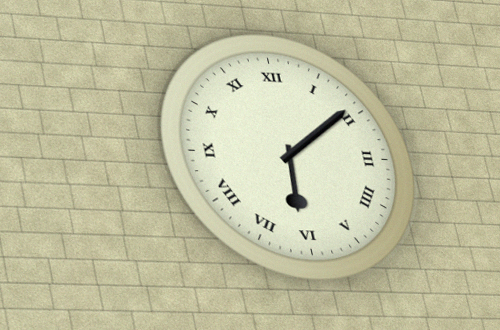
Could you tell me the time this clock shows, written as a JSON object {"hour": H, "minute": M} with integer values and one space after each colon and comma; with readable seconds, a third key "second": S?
{"hour": 6, "minute": 9}
